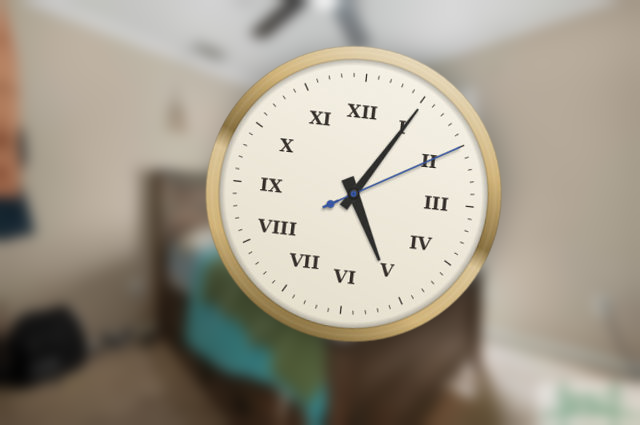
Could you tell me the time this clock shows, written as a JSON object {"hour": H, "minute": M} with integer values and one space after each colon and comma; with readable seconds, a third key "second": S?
{"hour": 5, "minute": 5, "second": 10}
